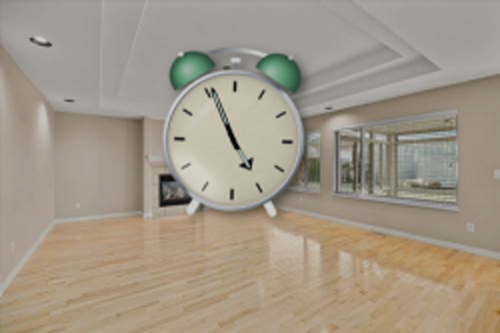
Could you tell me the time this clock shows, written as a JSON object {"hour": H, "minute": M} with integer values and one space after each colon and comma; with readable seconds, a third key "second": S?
{"hour": 4, "minute": 56}
